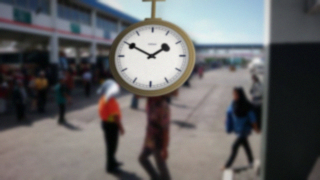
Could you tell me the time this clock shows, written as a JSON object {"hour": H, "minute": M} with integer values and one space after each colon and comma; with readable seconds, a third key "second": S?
{"hour": 1, "minute": 50}
